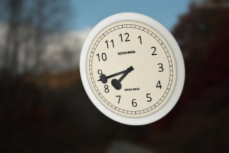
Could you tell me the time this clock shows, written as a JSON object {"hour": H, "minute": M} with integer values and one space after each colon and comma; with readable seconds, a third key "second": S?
{"hour": 7, "minute": 43}
